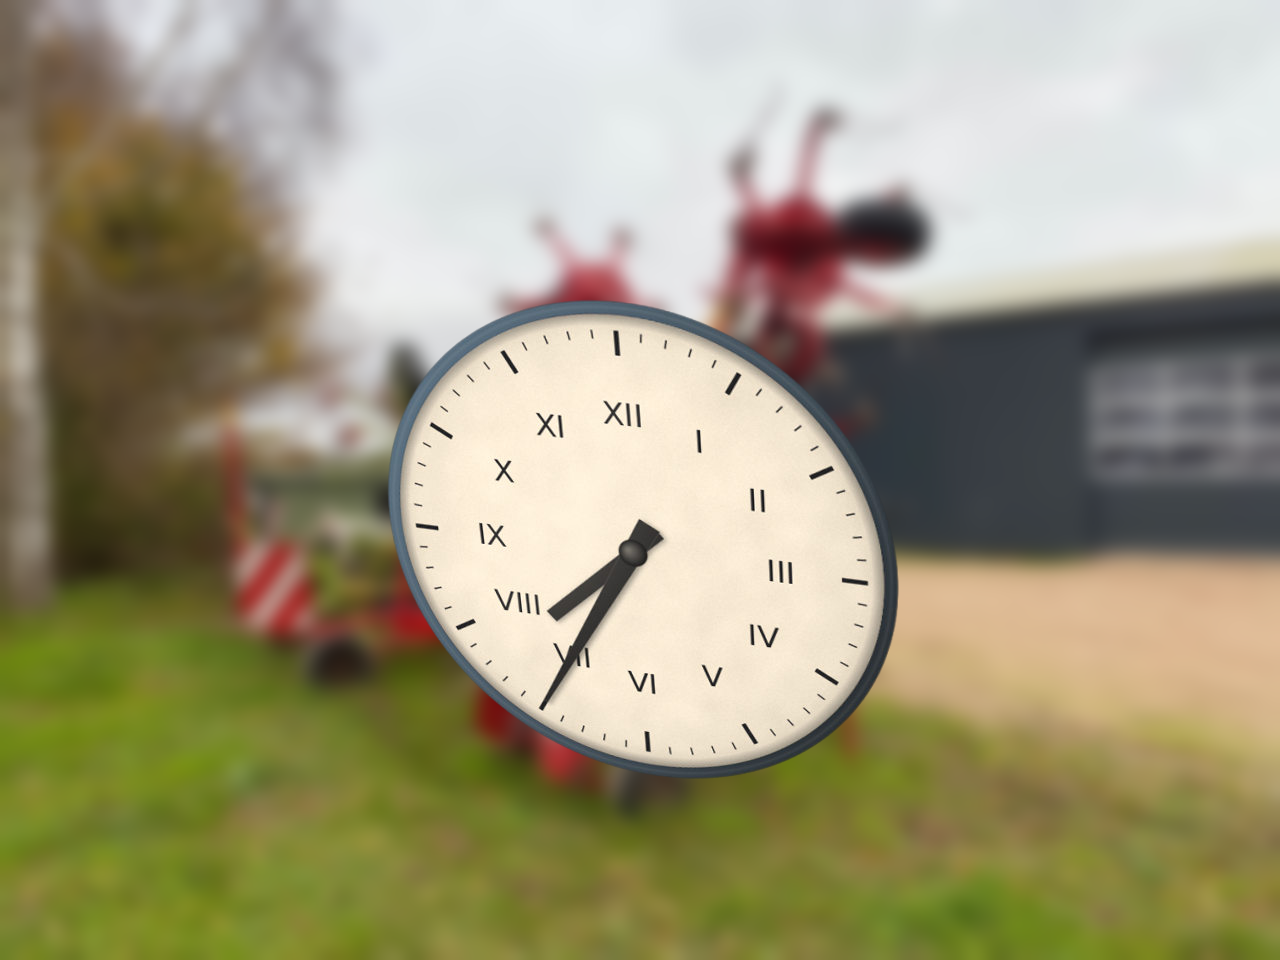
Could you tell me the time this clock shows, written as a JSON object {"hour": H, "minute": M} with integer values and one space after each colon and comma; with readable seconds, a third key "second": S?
{"hour": 7, "minute": 35}
